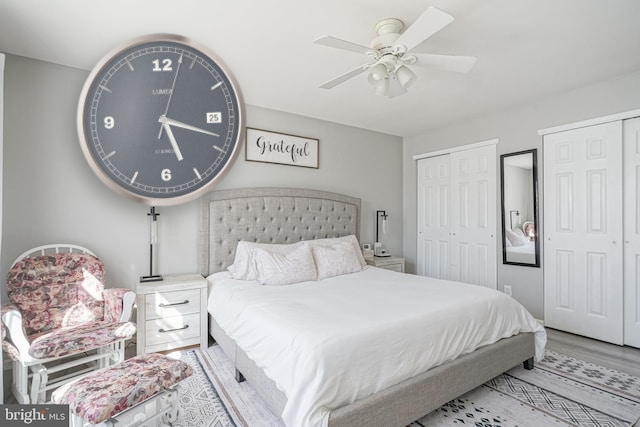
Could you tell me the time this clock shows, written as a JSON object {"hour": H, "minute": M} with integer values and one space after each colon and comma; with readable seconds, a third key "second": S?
{"hour": 5, "minute": 18, "second": 3}
